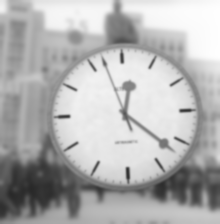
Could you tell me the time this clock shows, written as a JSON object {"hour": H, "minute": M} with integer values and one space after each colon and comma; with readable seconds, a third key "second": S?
{"hour": 12, "minute": 21, "second": 57}
